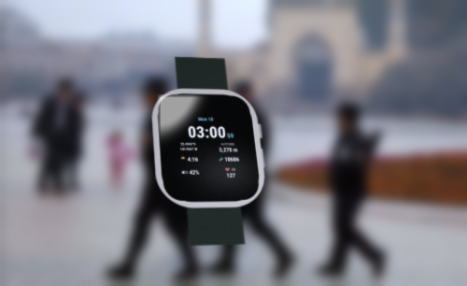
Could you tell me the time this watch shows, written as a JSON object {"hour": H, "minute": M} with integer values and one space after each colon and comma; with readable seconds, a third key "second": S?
{"hour": 3, "minute": 0}
